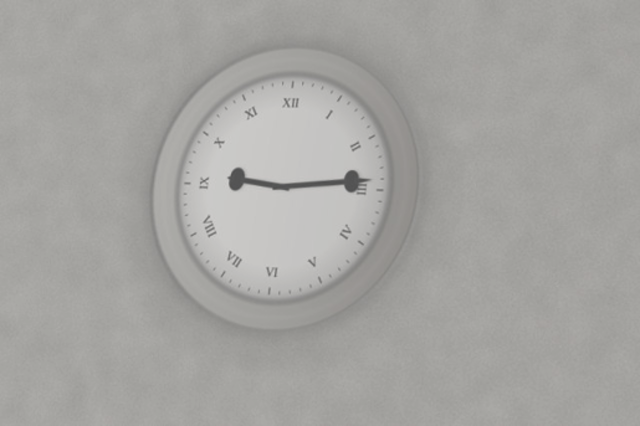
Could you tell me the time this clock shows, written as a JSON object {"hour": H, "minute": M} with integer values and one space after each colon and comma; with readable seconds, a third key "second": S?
{"hour": 9, "minute": 14}
